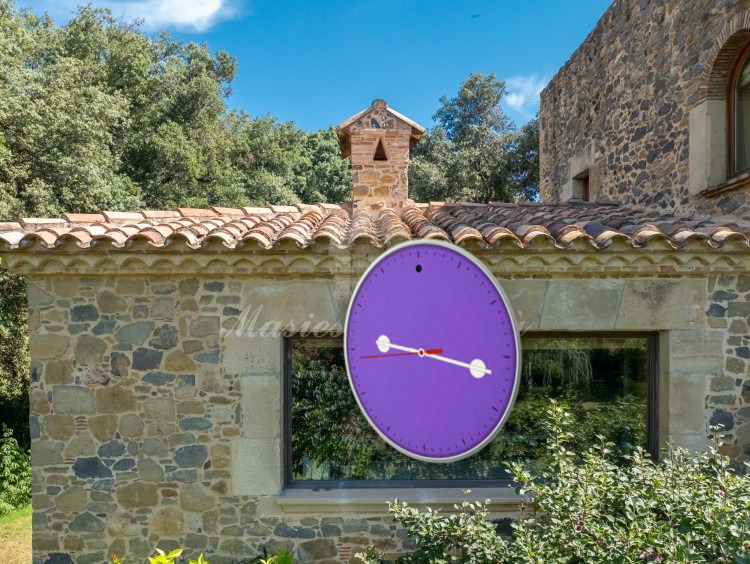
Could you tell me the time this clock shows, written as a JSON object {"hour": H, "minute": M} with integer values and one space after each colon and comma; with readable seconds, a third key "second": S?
{"hour": 9, "minute": 16, "second": 44}
